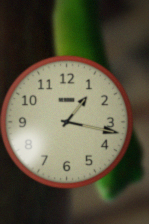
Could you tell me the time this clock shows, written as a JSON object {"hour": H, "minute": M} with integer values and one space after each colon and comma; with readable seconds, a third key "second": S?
{"hour": 1, "minute": 17}
